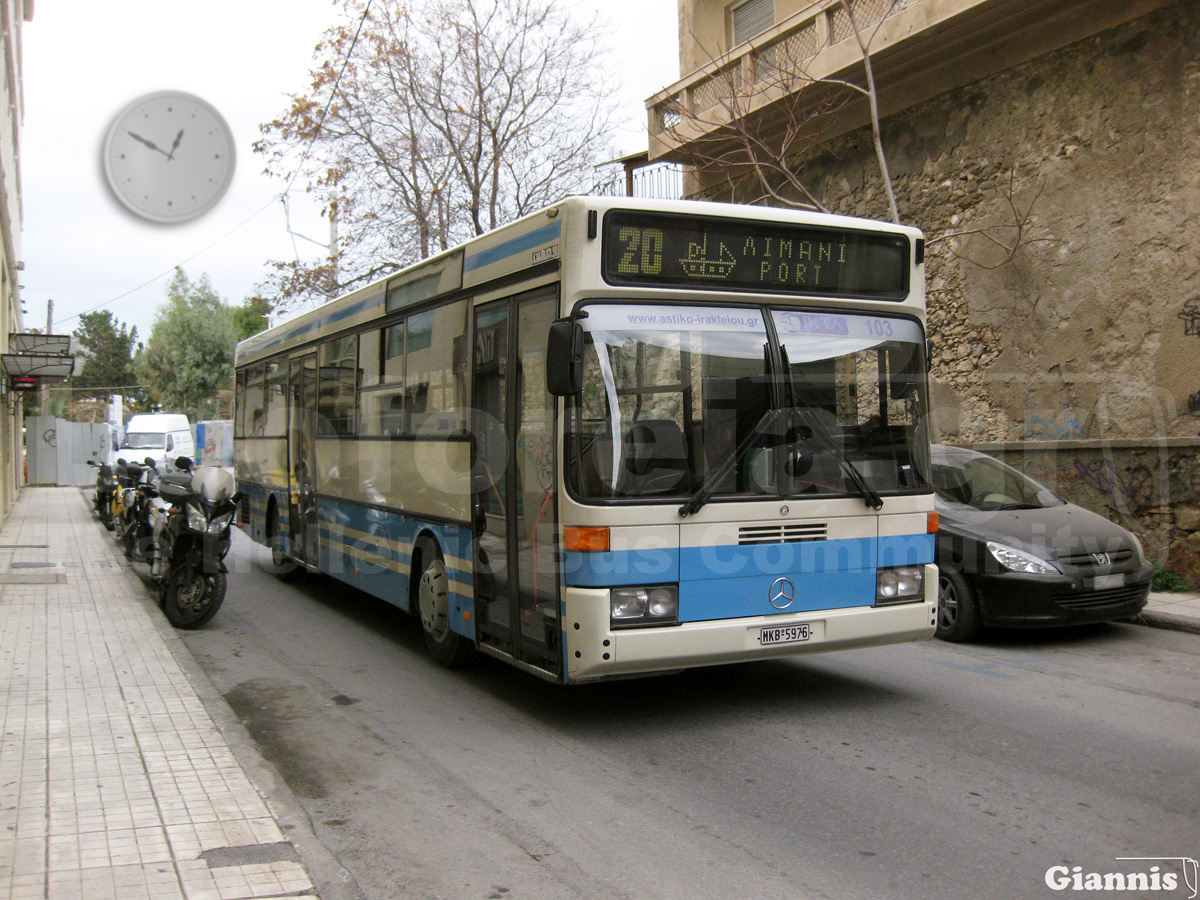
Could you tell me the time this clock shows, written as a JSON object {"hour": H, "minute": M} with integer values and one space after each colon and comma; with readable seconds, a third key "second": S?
{"hour": 12, "minute": 50}
